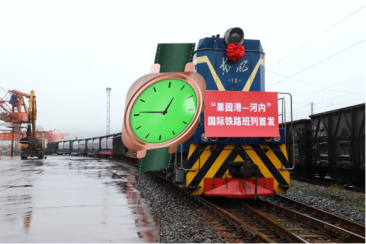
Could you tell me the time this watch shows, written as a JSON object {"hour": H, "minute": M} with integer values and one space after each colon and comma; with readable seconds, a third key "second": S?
{"hour": 12, "minute": 46}
